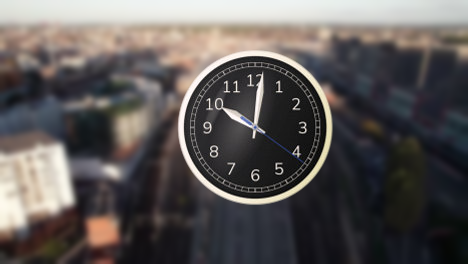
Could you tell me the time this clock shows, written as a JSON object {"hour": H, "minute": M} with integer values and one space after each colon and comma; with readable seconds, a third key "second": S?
{"hour": 10, "minute": 1, "second": 21}
